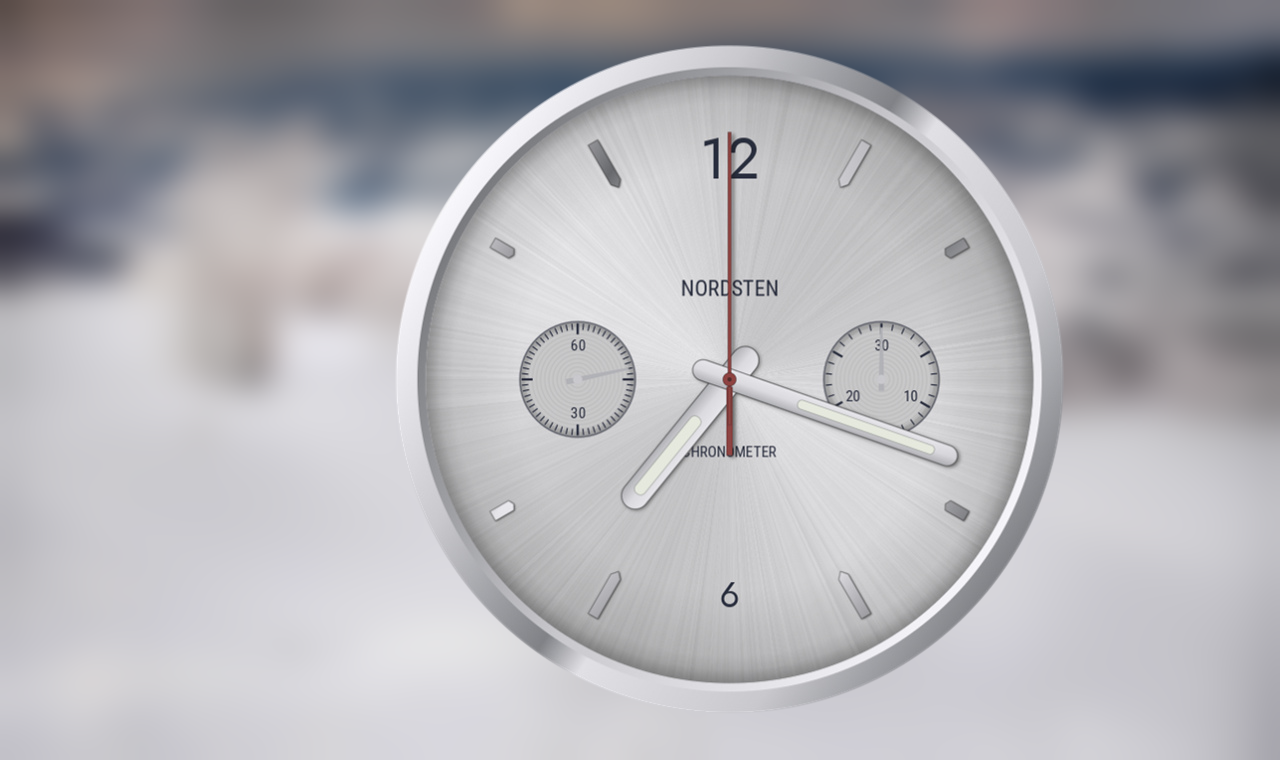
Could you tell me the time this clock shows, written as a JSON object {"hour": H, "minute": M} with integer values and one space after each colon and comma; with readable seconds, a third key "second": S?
{"hour": 7, "minute": 18, "second": 13}
